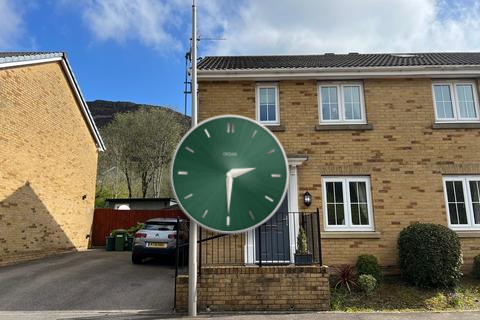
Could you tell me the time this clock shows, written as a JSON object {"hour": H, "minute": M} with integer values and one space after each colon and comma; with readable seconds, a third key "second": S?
{"hour": 2, "minute": 30}
